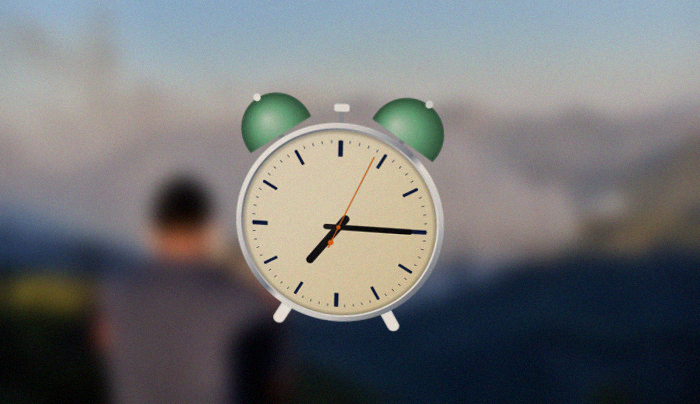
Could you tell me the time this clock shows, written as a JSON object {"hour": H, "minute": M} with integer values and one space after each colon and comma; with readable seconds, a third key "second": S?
{"hour": 7, "minute": 15, "second": 4}
